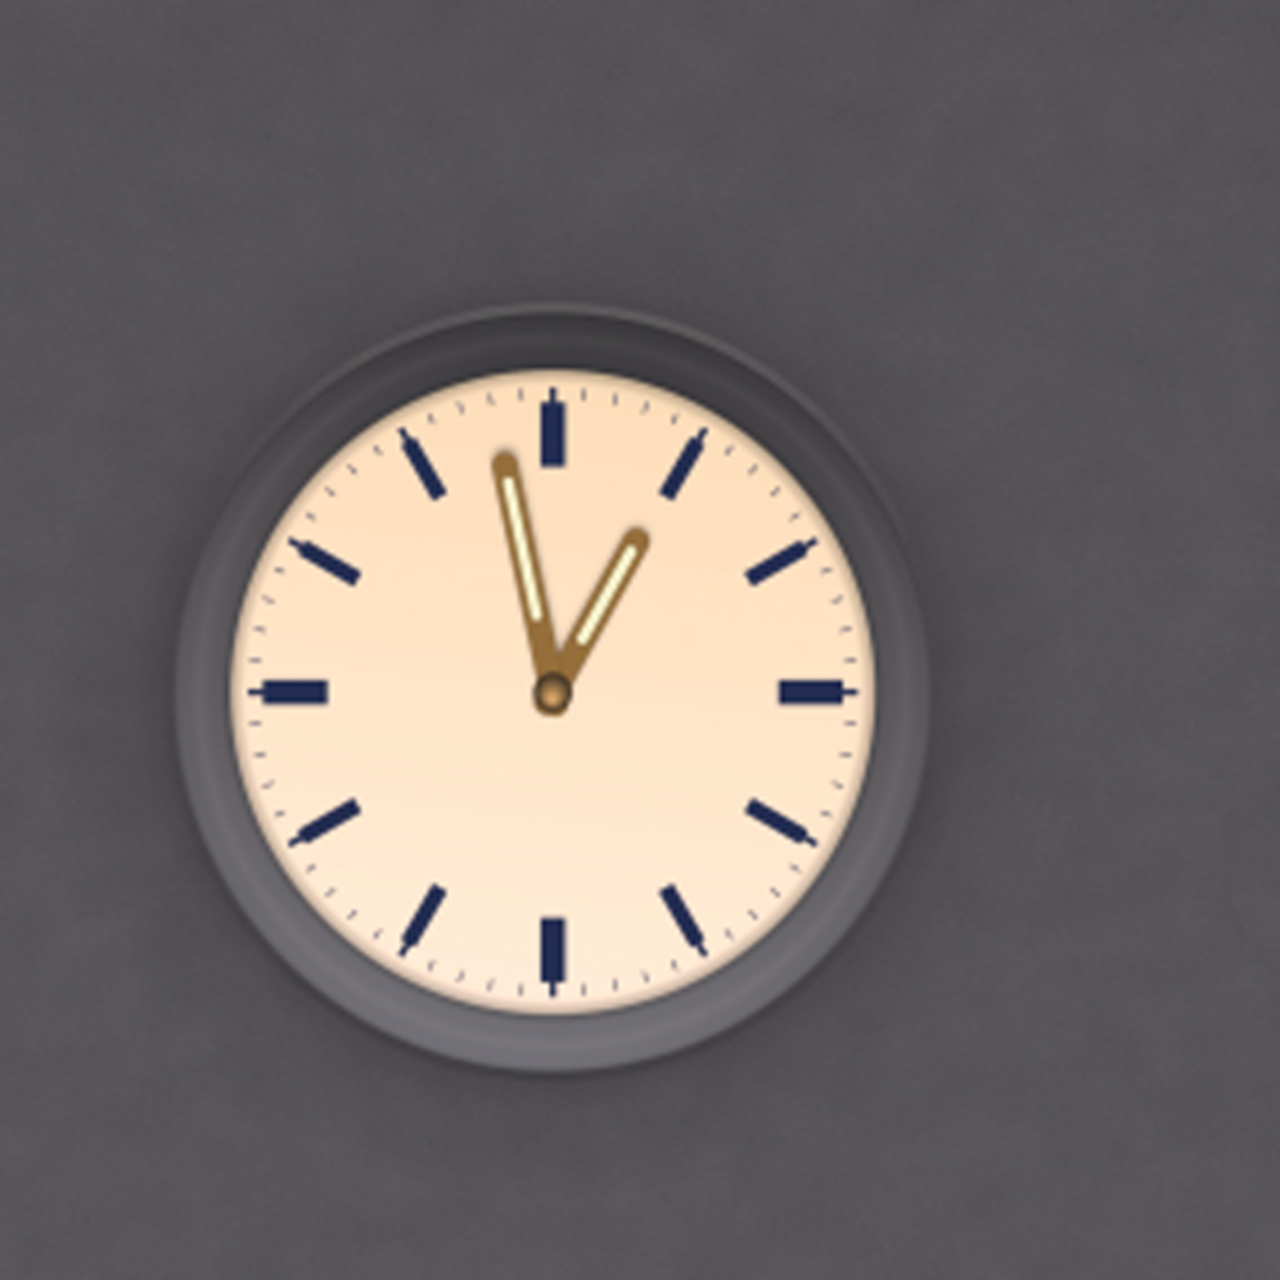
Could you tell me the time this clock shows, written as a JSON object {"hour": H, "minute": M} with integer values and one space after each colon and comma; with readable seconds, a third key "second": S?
{"hour": 12, "minute": 58}
